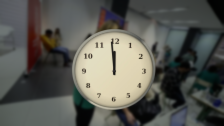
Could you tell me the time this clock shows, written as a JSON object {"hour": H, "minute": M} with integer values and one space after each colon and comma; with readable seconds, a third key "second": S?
{"hour": 11, "minute": 59}
